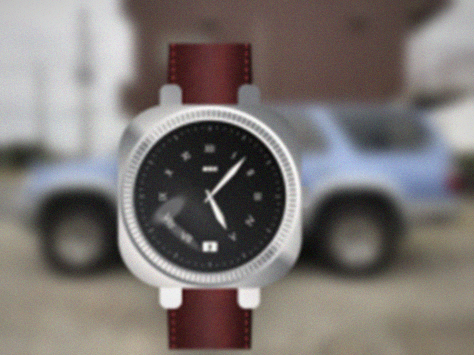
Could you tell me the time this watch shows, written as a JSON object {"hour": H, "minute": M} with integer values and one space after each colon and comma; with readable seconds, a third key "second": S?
{"hour": 5, "minute": 7}
